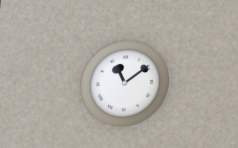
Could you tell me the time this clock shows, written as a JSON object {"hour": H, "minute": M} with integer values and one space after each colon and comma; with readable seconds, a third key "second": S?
{"hour": 11, "minute": 9}
